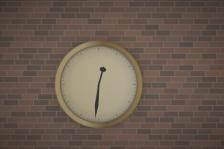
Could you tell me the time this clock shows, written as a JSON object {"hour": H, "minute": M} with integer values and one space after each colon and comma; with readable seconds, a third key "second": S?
{"hour": 12, "minute": 31}
